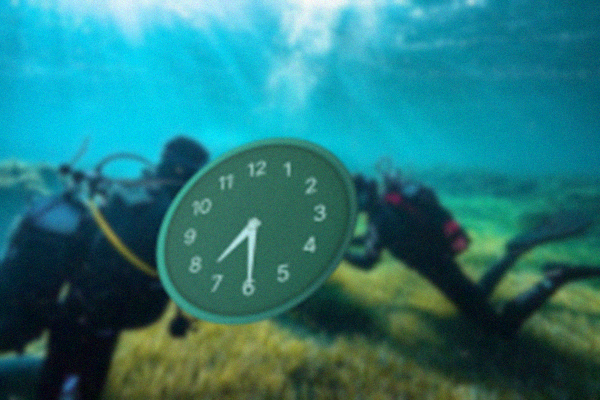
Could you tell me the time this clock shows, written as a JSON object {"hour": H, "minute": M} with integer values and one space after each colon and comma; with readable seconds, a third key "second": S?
{"hour": 7, "minute": 30}
